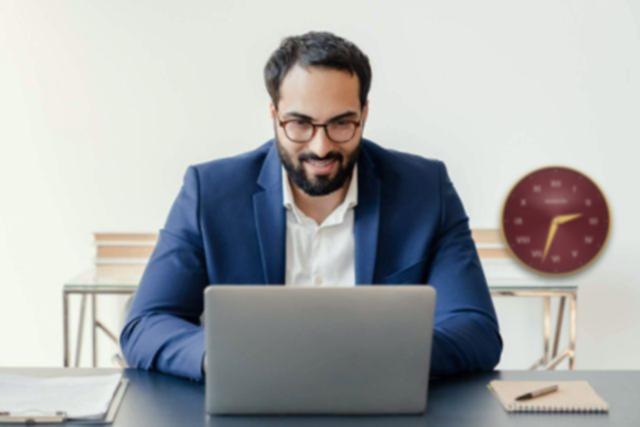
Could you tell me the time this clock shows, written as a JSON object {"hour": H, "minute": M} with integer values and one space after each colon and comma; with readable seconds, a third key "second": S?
{"hour": 2, "minute": 33}
